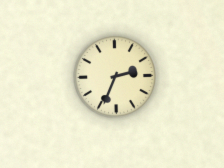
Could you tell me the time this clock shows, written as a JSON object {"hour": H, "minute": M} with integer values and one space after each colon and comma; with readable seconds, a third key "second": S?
{"hour": 2, "minute": 34}
